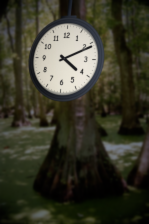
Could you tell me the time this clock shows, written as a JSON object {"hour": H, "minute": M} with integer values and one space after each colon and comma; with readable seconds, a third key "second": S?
{"hour": 4, "minute": 11}
